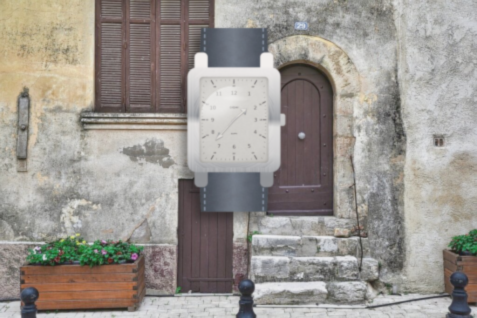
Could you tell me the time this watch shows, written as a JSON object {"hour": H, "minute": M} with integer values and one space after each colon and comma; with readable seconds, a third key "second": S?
{"hour": 1, "minute": 37}
